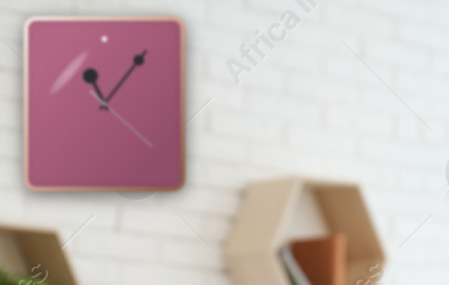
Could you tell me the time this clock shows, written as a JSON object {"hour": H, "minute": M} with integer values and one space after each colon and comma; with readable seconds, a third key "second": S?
{"hour": 11, "minute": 6, "second": 22}
